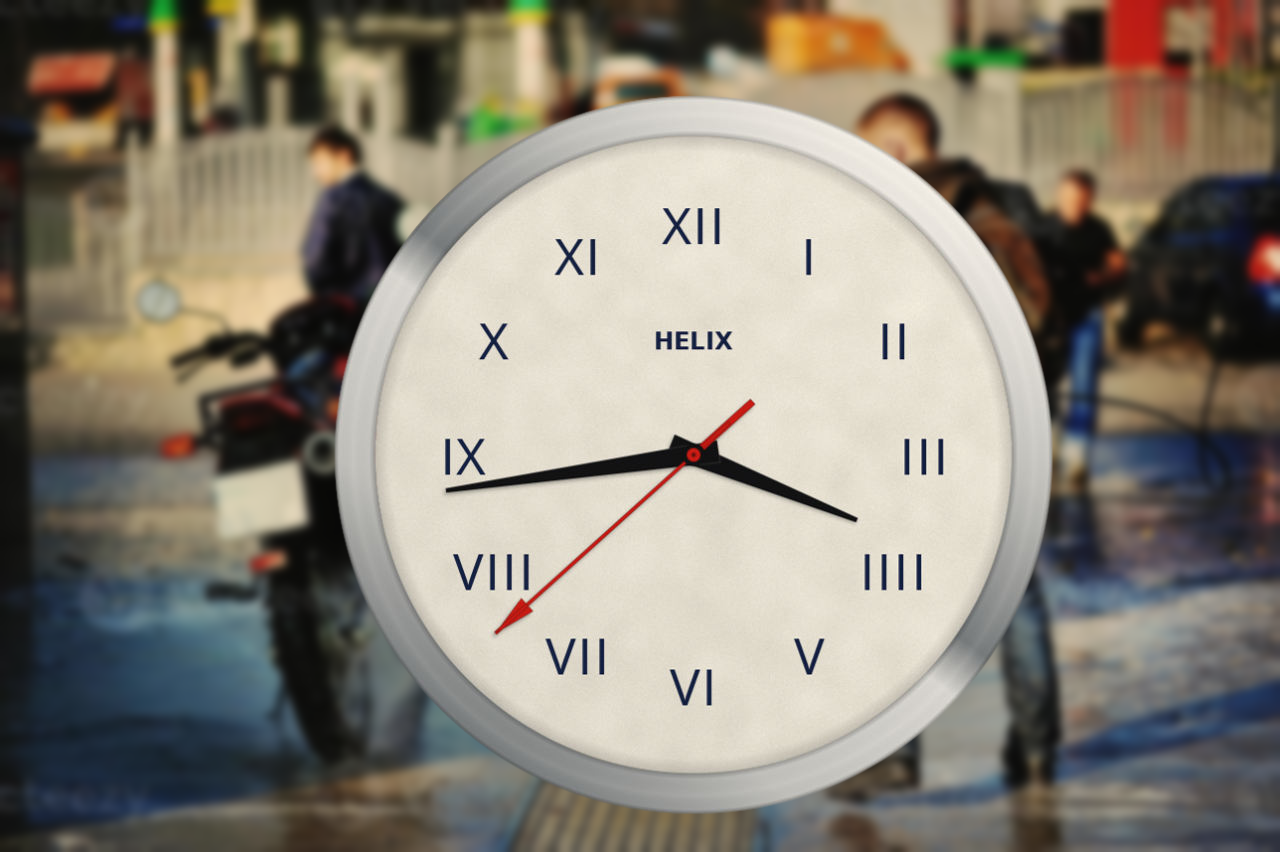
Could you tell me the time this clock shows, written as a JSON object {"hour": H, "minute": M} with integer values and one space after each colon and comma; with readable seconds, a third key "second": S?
{"hour": 3, "minute": 43, "second": 38}
